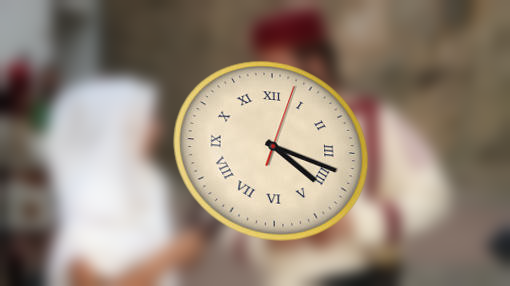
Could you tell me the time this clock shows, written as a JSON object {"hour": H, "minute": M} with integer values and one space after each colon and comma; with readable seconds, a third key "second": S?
{"hour": 4, "minute": 18, "second": 3}
